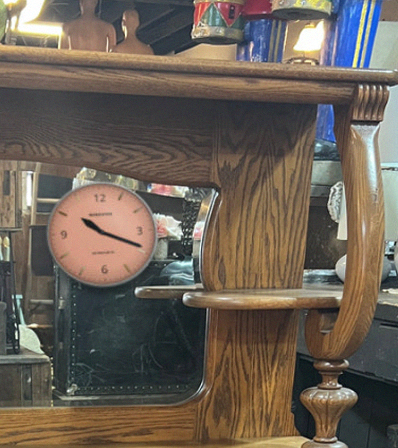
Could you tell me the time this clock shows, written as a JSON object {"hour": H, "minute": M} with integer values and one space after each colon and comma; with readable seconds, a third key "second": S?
{"hour": 10, "minute": 19}
